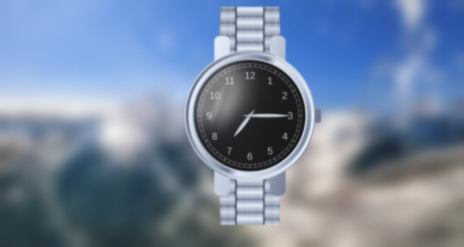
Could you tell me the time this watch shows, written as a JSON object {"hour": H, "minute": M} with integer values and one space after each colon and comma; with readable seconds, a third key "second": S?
{"hour": 7, "minute": 15}
